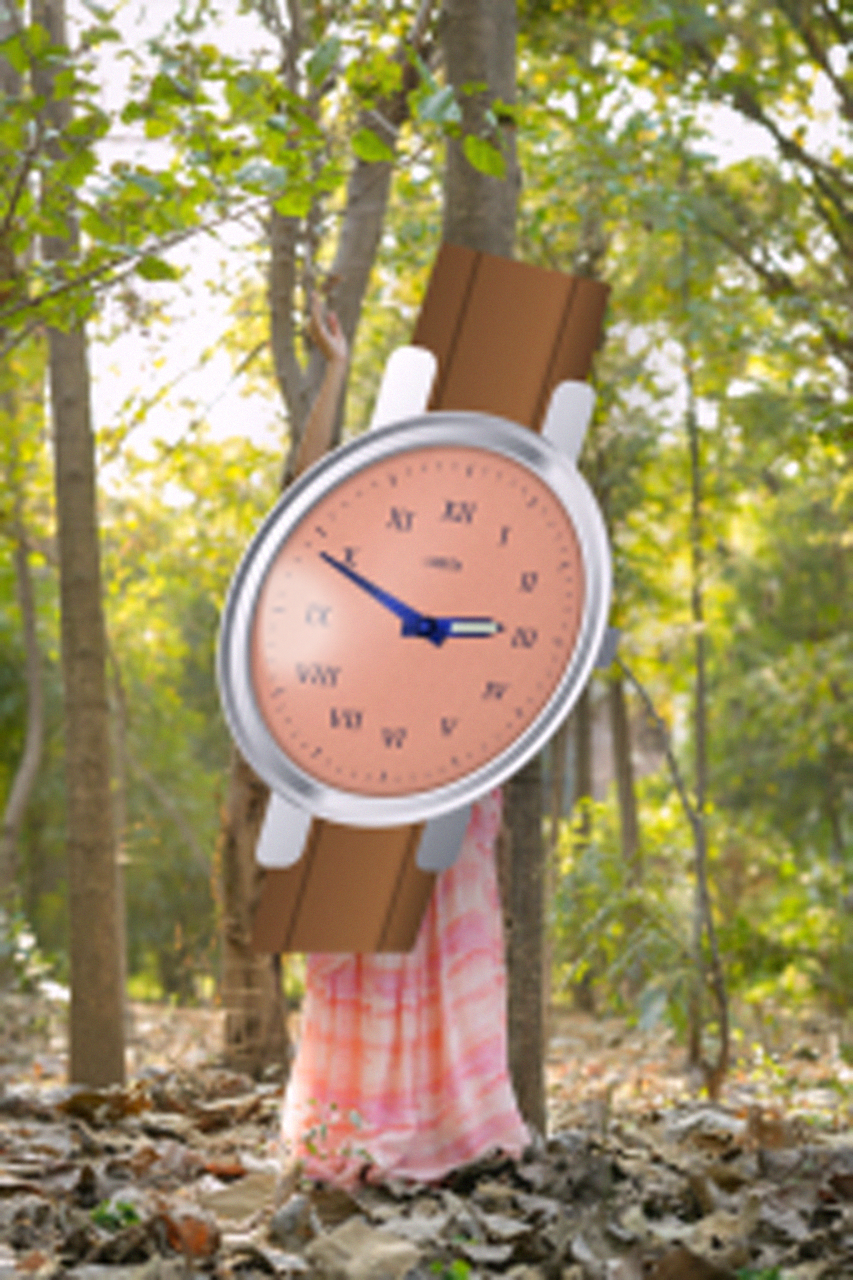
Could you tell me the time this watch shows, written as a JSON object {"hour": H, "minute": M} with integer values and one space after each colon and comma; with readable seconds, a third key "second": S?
{"hour": 2, "minute": 49}
